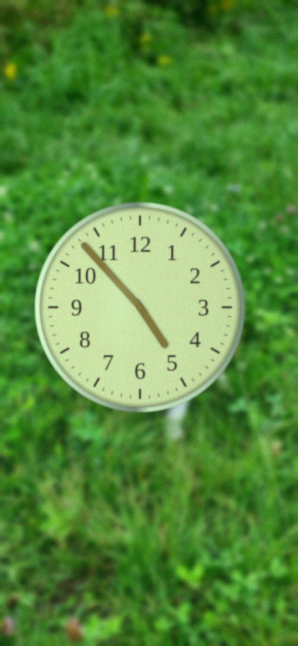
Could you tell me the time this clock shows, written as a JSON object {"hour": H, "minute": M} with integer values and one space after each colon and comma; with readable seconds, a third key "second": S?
{"hour": 4, "minute": 53}
